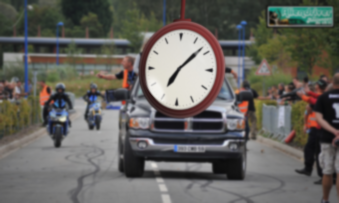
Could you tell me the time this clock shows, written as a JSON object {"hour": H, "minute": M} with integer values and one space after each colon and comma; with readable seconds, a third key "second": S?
{"hour": 7, "minute": 8}
